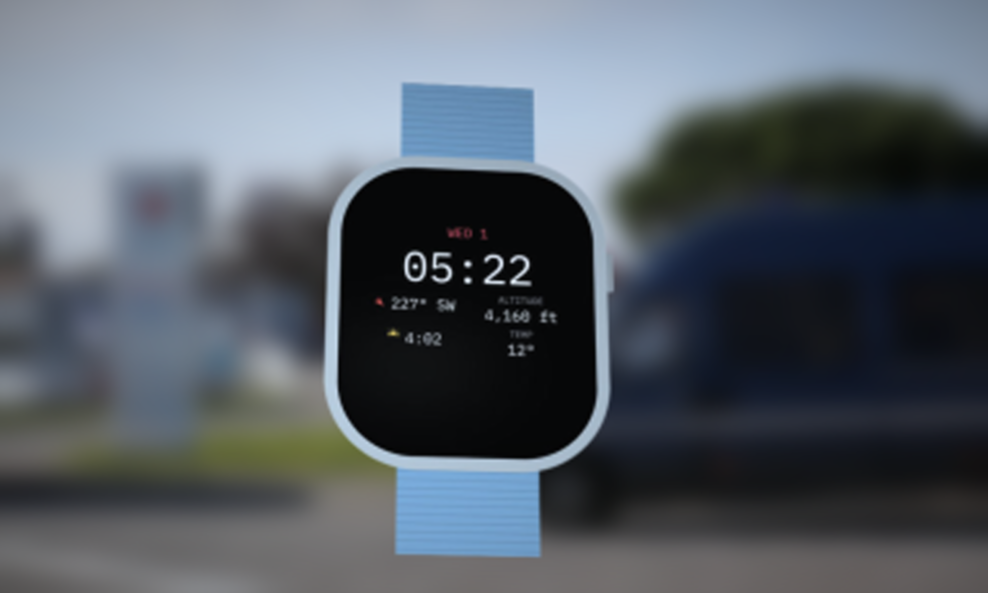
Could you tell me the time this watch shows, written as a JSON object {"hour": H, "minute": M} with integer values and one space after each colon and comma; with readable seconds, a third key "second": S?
{"hour": 5, "minute": 22}
